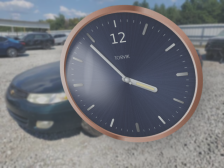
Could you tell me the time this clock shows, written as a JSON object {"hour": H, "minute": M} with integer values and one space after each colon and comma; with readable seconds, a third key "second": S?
{"hour": 3, "minute": 54}
